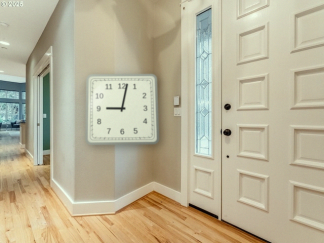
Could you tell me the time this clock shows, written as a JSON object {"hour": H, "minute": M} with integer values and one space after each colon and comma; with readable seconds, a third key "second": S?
{"hour": 9, "minute": 2}
